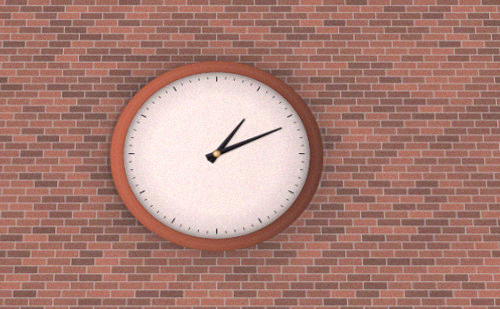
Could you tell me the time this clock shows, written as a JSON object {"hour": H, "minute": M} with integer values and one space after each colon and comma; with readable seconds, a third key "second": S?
{"hour": 1, "minute": 11}
